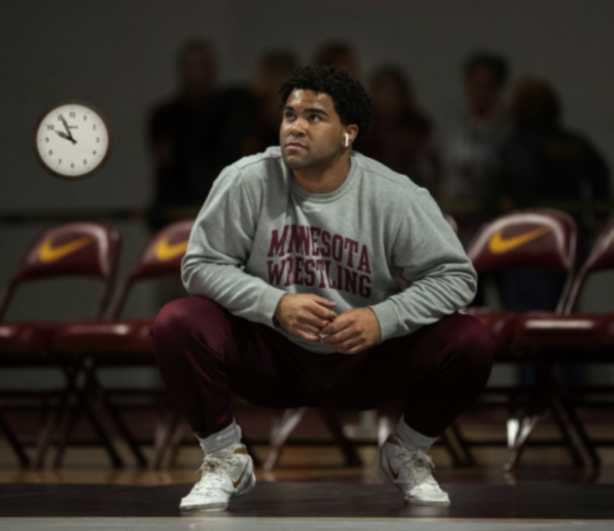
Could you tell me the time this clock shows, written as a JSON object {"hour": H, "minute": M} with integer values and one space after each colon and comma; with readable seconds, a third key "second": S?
{"hour": 9, "minute": 56}
